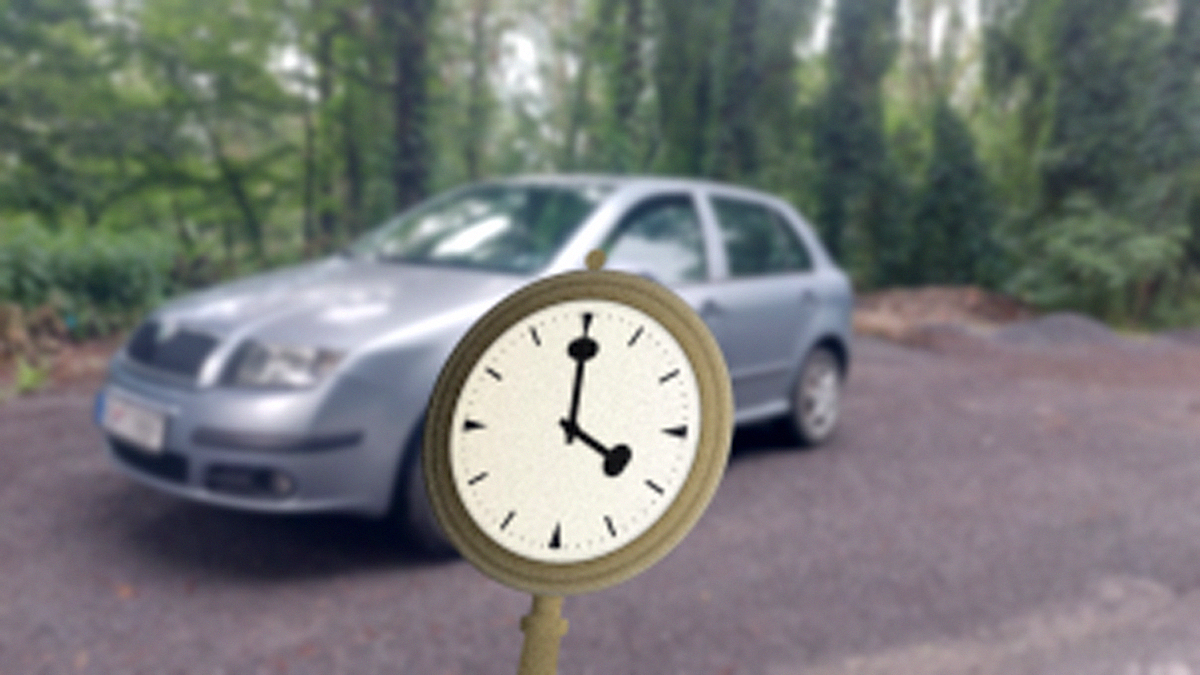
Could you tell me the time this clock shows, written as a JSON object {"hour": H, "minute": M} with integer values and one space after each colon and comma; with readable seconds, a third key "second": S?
{"hour": 4, "minute": 0}
